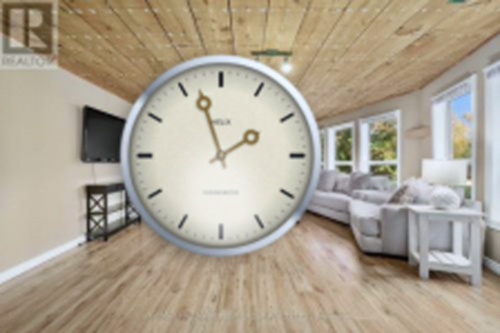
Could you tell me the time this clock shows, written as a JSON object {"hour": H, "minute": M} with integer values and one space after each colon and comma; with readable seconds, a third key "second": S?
{"hour": 1, "minute": 57}
